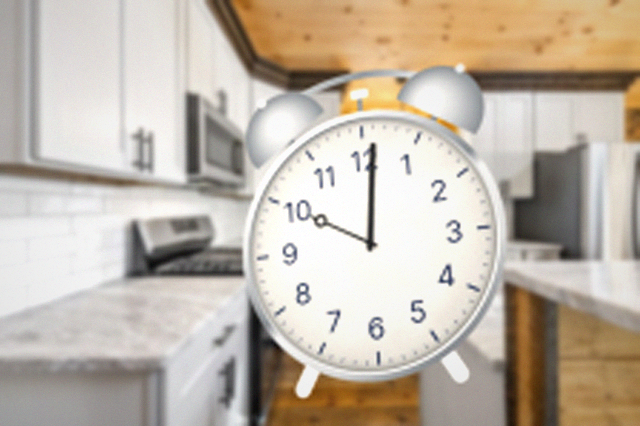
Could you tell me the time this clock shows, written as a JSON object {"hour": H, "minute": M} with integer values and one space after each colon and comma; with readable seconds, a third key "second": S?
{"hour": 10, "minute": 1}
